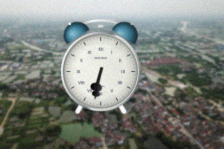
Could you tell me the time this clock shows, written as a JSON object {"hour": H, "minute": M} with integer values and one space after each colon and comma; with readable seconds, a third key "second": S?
{"hour": 6, "minute": 32}
